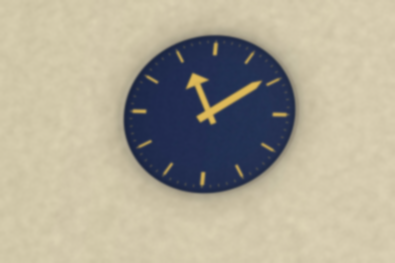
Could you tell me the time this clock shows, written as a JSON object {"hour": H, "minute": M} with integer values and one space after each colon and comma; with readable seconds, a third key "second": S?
{"hour": 11, "minute": 9}
